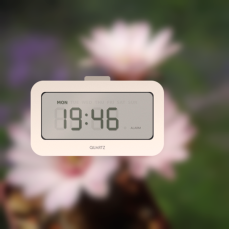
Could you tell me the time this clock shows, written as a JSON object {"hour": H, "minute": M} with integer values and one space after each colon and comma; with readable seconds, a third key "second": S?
{"hour": 19, "minute": 46}
